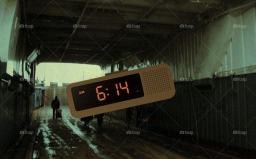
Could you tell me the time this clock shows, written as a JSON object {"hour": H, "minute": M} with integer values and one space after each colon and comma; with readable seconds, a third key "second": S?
{"hour": 6, "minute": 14}
